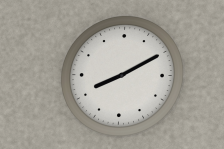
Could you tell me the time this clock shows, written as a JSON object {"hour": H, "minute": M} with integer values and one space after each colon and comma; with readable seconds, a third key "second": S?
{"hour": 8, "minute": 10}
